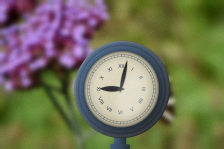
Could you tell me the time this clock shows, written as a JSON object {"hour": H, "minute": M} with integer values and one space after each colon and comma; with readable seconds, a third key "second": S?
{"hour": 9, "minute": 2}
